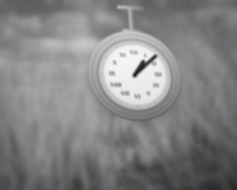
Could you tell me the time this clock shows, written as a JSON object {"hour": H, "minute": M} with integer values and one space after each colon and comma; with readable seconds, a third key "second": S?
{"hour": 1, "minute": 8}
